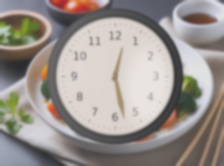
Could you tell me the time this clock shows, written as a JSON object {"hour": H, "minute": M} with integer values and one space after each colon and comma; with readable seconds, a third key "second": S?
{"hour": 12, "minute": 28}
